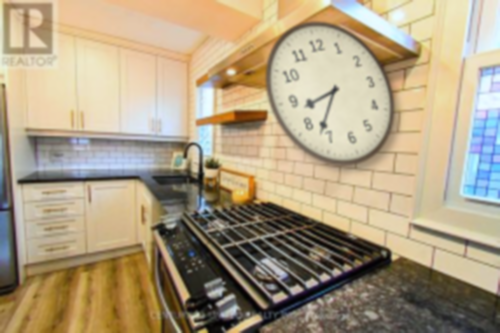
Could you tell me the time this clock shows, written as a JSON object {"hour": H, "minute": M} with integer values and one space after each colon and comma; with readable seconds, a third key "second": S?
{"hour": 8, "minute": 37}
